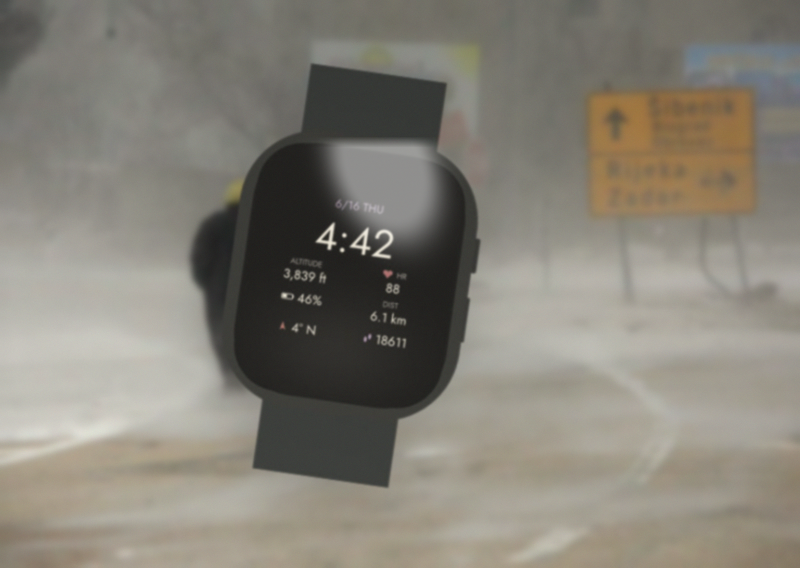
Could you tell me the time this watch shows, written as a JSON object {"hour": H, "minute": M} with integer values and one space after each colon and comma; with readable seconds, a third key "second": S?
{"hour": 4, "minute": 42}
